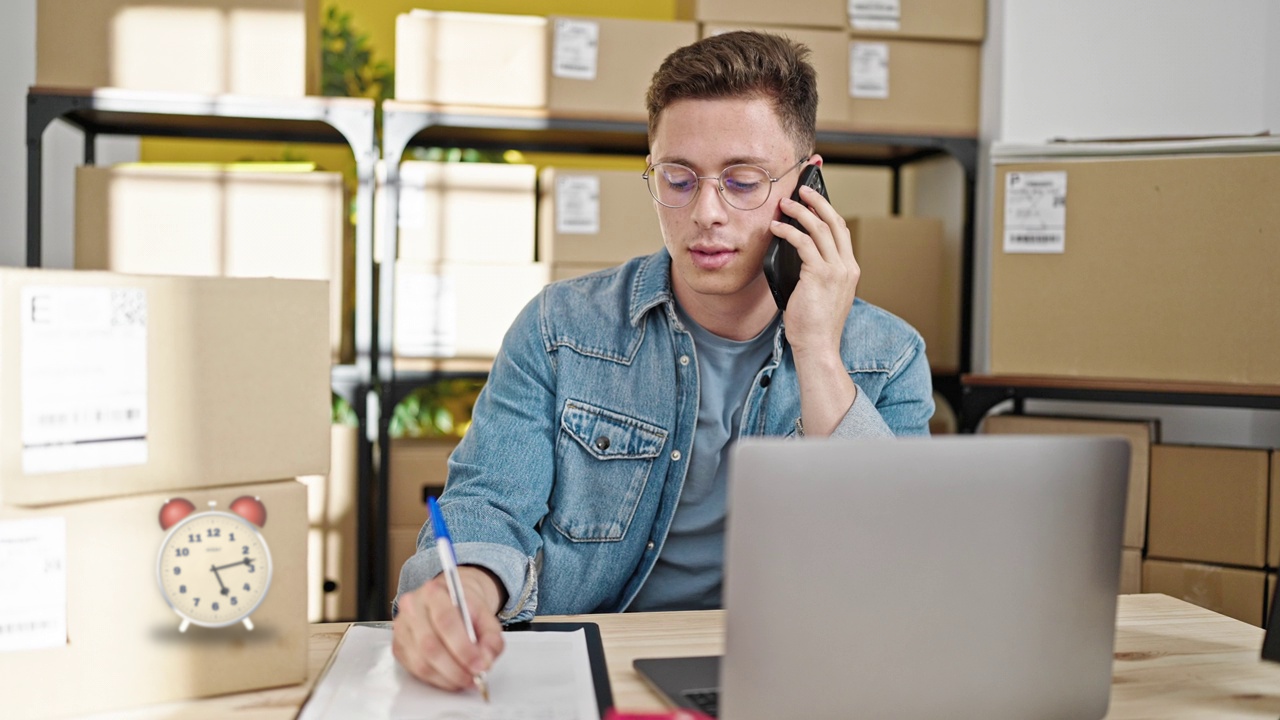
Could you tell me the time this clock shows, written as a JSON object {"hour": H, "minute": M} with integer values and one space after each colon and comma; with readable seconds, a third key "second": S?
{"hour": 5, "minute": 13}
